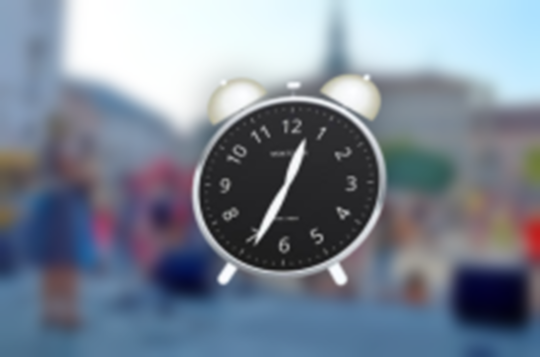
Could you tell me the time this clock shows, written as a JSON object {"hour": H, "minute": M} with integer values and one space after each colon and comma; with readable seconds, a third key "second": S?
{"hour": 12, "minute": 34}
